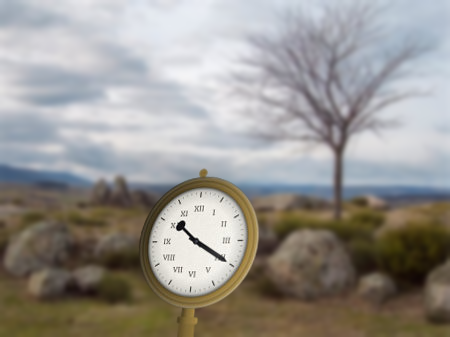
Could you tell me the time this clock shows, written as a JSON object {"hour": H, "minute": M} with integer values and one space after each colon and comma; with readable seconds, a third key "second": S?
{"hour": 10, "minute": 20}
